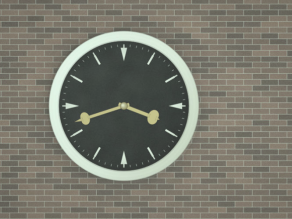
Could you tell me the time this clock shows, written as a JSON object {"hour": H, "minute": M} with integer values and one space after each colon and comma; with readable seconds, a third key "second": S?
{"hour": 3, "minute": 42}
